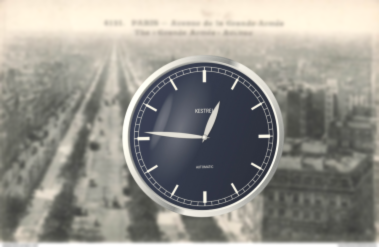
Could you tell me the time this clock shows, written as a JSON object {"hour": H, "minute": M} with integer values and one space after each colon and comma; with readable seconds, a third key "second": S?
{"hour": 12, "minute": 46}
